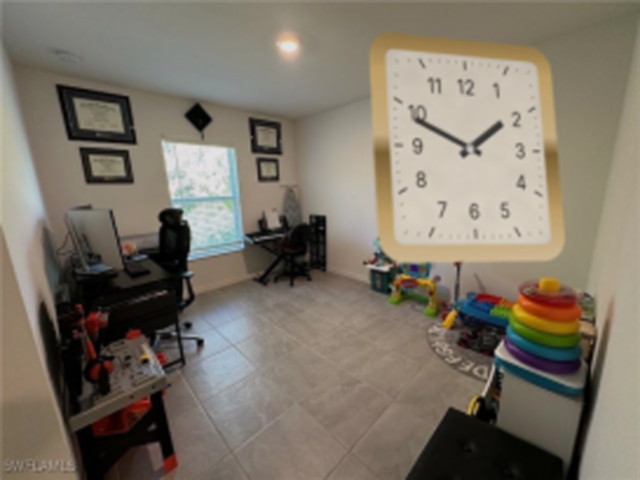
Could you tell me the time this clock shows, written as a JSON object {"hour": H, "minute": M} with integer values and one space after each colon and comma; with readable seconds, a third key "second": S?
{"hour": 1, "minute": 49}
